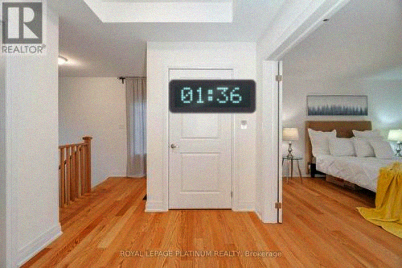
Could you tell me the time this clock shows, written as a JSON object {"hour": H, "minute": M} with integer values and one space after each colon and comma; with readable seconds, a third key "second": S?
{"hour": 1, "minute": 36}
